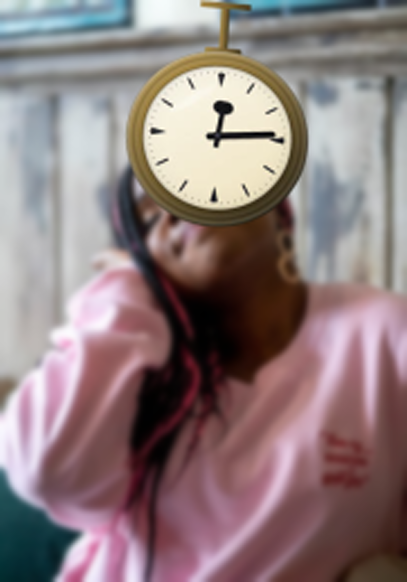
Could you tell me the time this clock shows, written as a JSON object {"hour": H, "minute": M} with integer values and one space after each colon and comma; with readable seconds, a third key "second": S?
{"hour": 12, "minute": 14}
